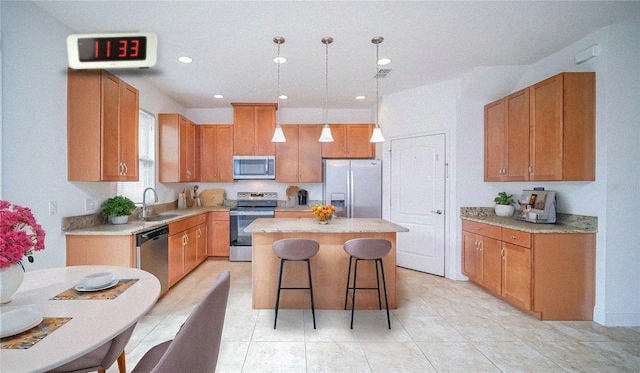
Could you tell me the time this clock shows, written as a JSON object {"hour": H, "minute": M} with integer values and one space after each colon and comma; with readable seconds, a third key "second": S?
{"hour": 11, "minute": 33}
